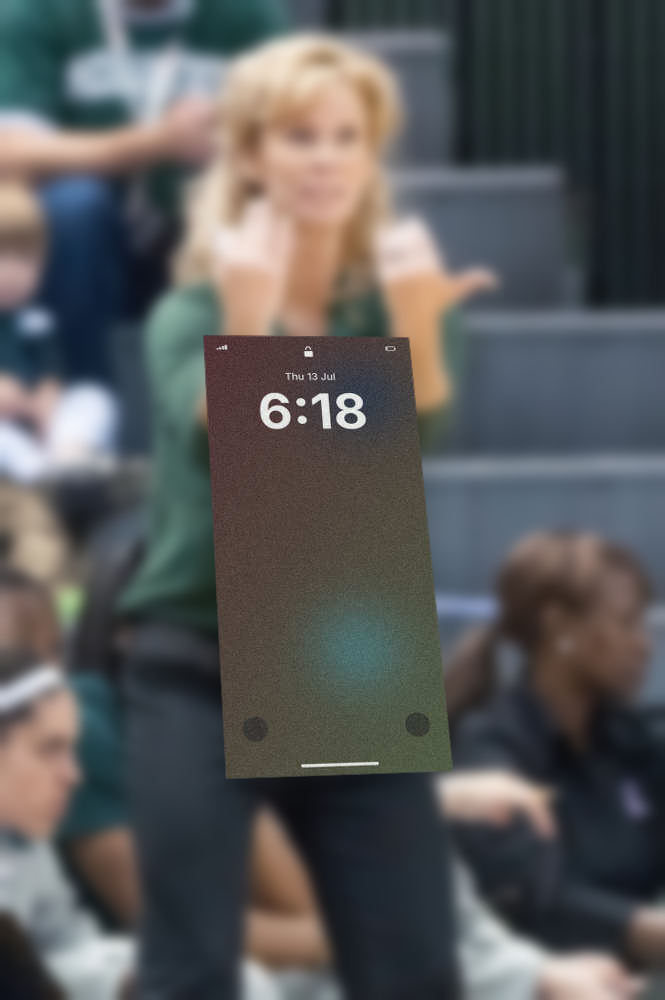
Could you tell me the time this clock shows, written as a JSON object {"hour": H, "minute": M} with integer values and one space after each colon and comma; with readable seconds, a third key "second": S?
{"hour": 6, "minute": 18}
